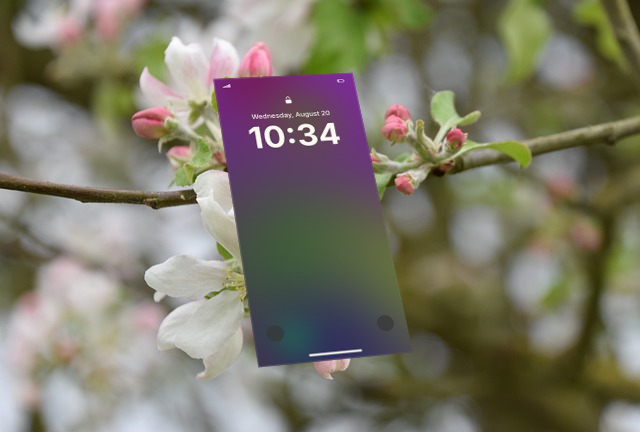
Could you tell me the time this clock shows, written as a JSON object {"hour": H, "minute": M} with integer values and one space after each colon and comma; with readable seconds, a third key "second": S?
{"hour": 10, "minute": 34}
